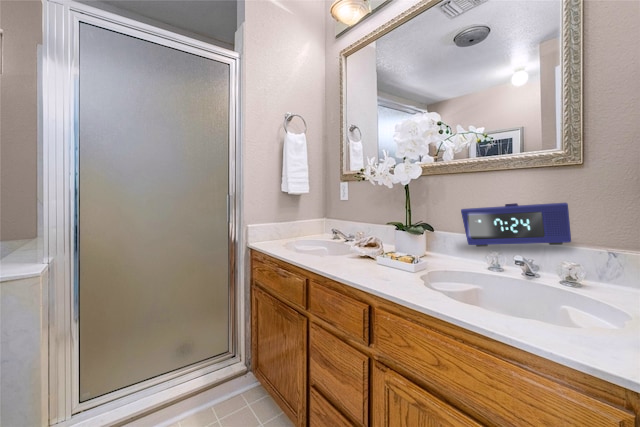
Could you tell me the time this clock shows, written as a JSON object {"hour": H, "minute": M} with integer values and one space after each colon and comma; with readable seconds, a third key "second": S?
{"hour": 7, "minute": 24}
